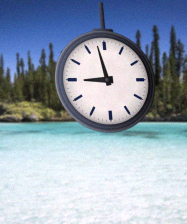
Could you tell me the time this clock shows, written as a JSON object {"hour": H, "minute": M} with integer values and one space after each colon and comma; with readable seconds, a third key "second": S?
{"hour": 8, "minute": 58}
